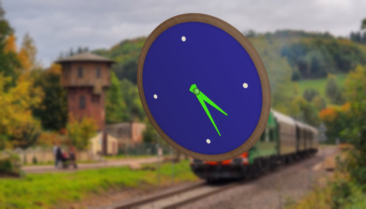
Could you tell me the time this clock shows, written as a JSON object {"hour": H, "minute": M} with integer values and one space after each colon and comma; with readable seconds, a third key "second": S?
{"hour": 4, "minute": 27}
